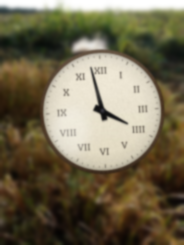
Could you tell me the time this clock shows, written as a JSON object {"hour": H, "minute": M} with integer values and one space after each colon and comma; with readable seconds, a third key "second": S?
{"hour": 3, "minute": 58}
